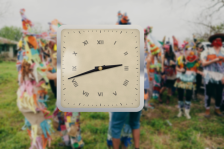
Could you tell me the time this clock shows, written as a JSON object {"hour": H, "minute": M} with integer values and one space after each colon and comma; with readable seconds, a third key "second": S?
{"hour": 2, "minute": 42}
